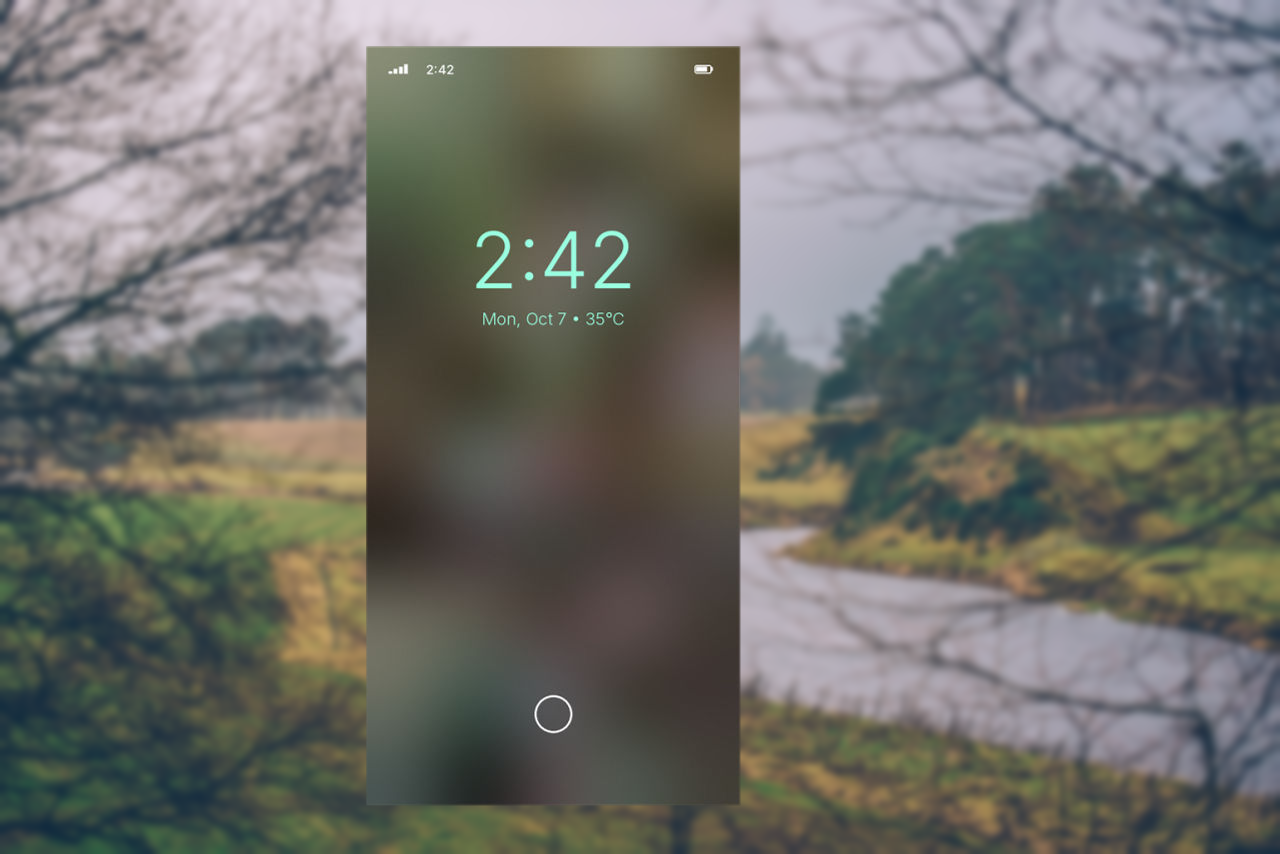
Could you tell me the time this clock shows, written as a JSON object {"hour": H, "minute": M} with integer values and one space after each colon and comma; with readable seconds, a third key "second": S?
{"hour": 2, "minute": 42}
